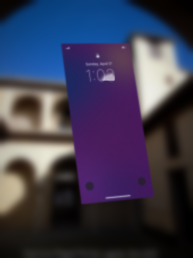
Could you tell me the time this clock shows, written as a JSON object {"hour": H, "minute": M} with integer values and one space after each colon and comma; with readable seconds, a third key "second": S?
{"hour": 1, "minute": 3}
